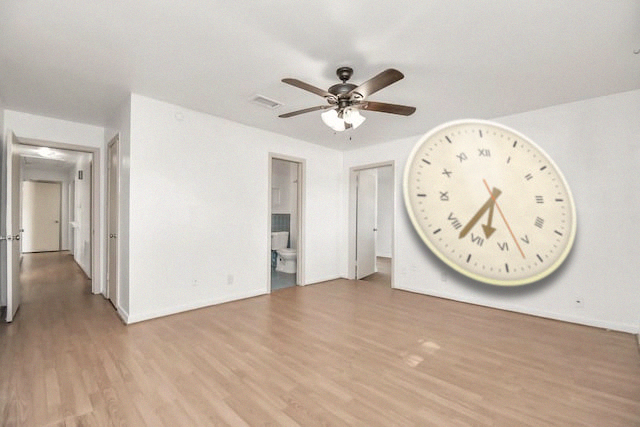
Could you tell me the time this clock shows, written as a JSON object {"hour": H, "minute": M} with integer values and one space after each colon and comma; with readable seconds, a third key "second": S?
{"hour": 6, "minute": 37, "second": 27}
